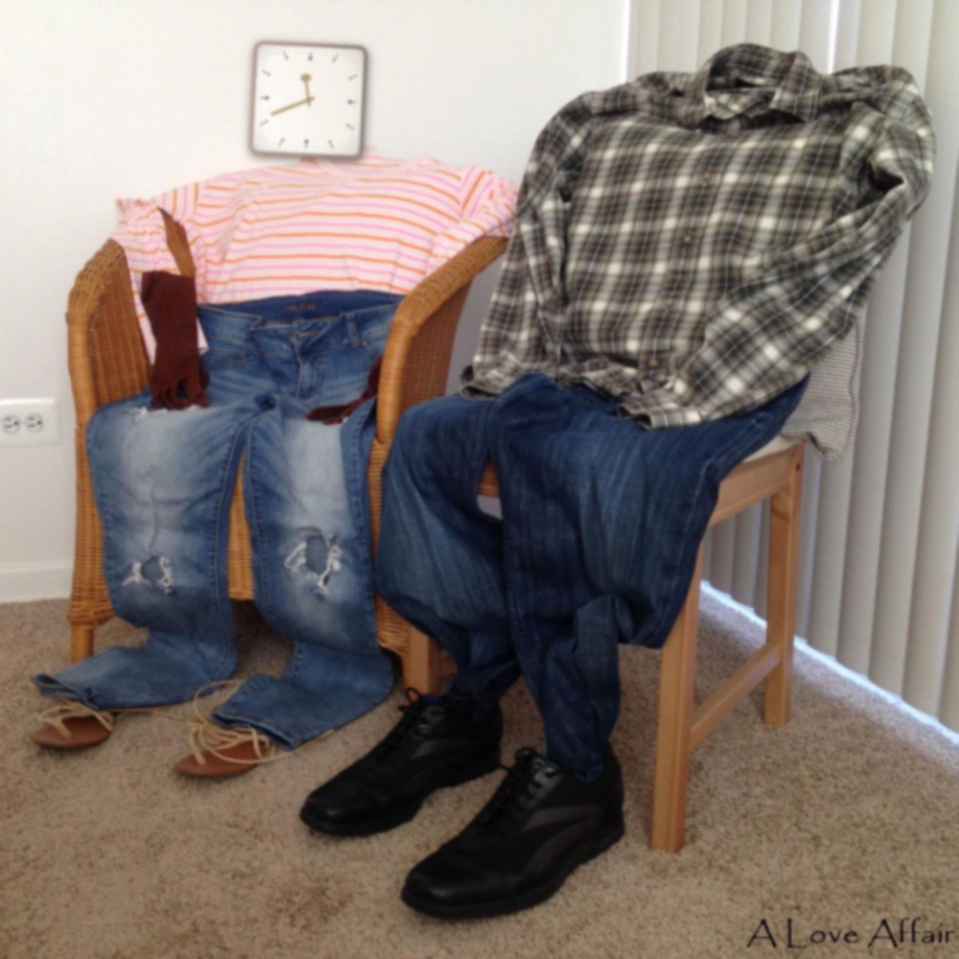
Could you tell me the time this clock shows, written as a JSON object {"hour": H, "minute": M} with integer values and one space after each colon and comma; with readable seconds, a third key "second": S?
{"hour": 11, "minute": 41}
